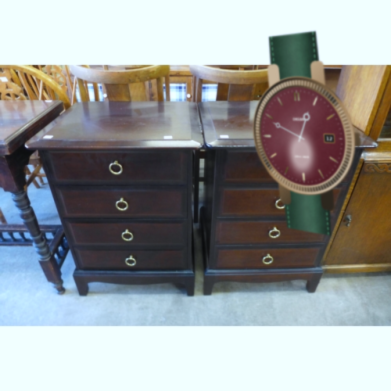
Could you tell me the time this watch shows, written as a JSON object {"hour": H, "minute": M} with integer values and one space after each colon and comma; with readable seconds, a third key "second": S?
{"hour": 12, "minute": 49}
